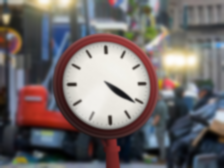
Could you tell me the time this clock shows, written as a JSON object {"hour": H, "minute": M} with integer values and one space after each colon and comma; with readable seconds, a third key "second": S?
{"hour": 4, "minute": 21}
